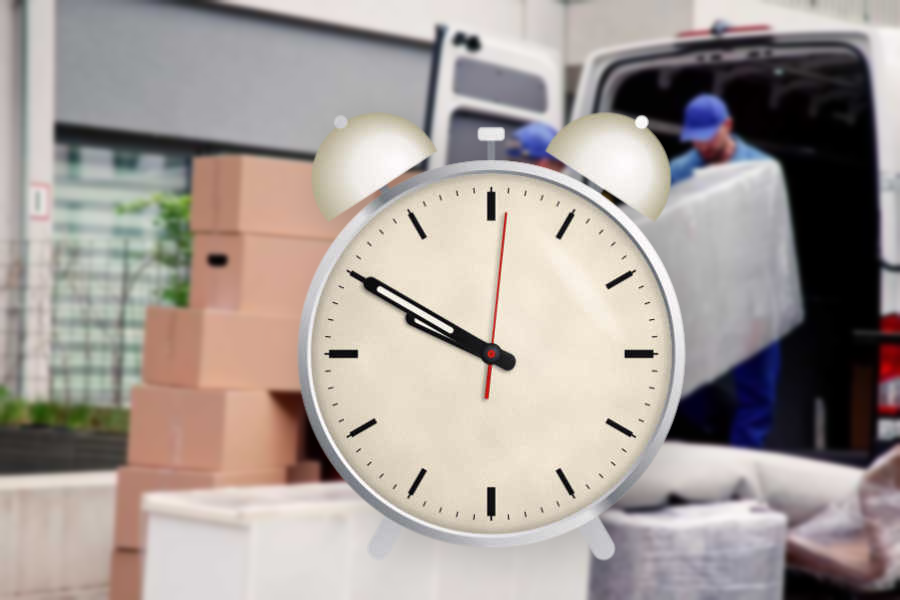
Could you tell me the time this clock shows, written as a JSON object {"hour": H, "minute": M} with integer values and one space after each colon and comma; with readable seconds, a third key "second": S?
{"hour": 9, "minute": 50, "second": 1}
